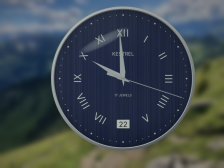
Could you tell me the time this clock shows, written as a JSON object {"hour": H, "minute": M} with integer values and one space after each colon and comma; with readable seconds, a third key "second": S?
{"hour": 9, "minute": 59, "second": 18}
